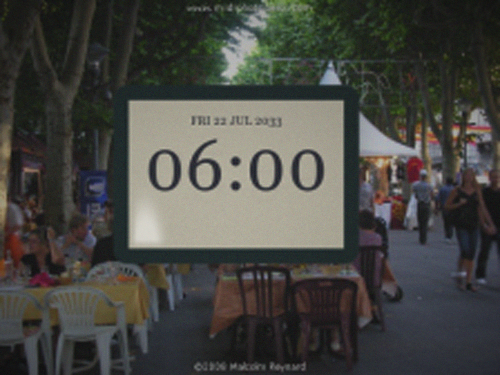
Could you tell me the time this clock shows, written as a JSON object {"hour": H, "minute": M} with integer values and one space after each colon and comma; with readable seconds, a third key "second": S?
{"hour": 6, "minute": 0}
